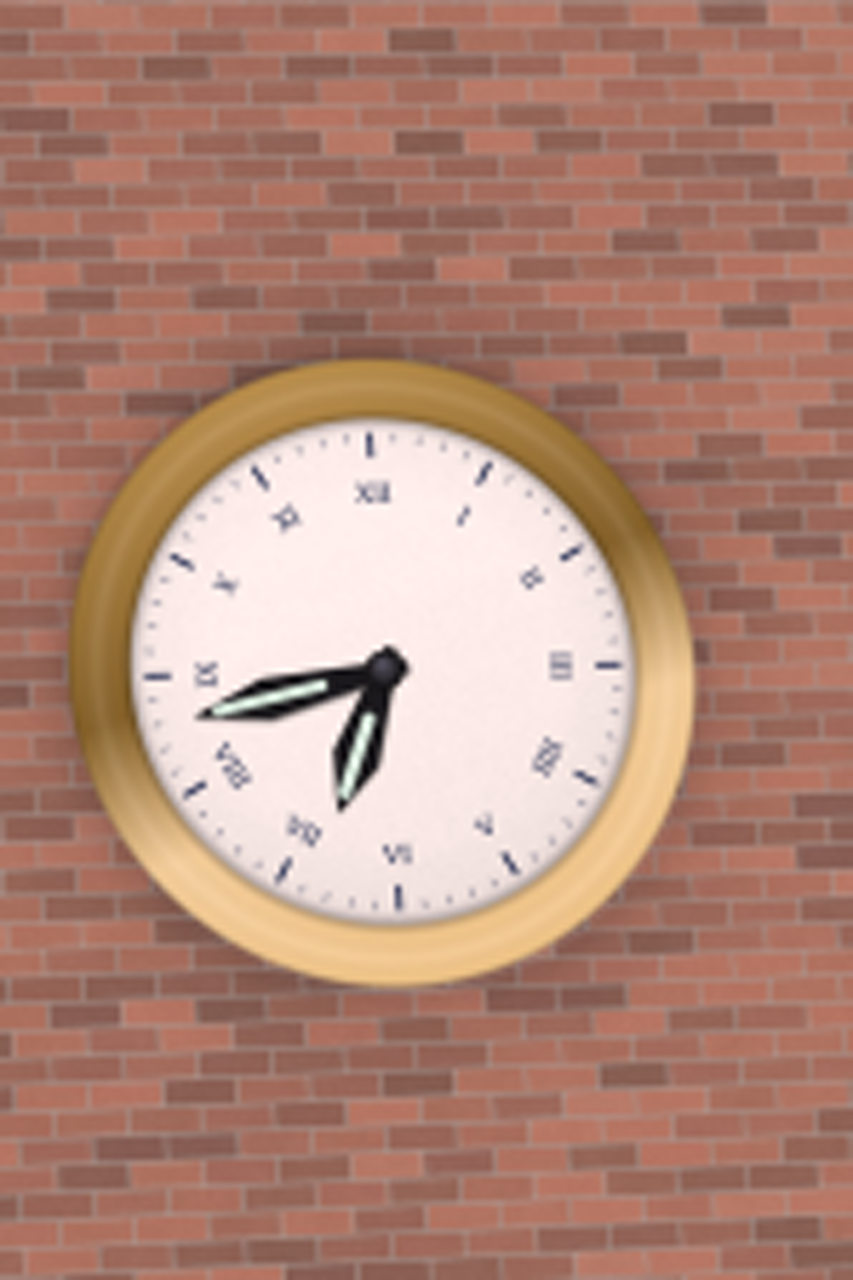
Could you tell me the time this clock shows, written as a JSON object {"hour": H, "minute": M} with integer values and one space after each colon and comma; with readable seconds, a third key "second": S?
{"hour": 6, "minute": 43}
